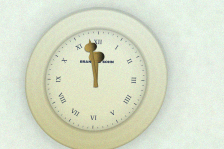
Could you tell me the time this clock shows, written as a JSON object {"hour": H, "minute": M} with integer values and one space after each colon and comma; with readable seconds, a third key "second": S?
{"hour": 11, "minute": 58}
